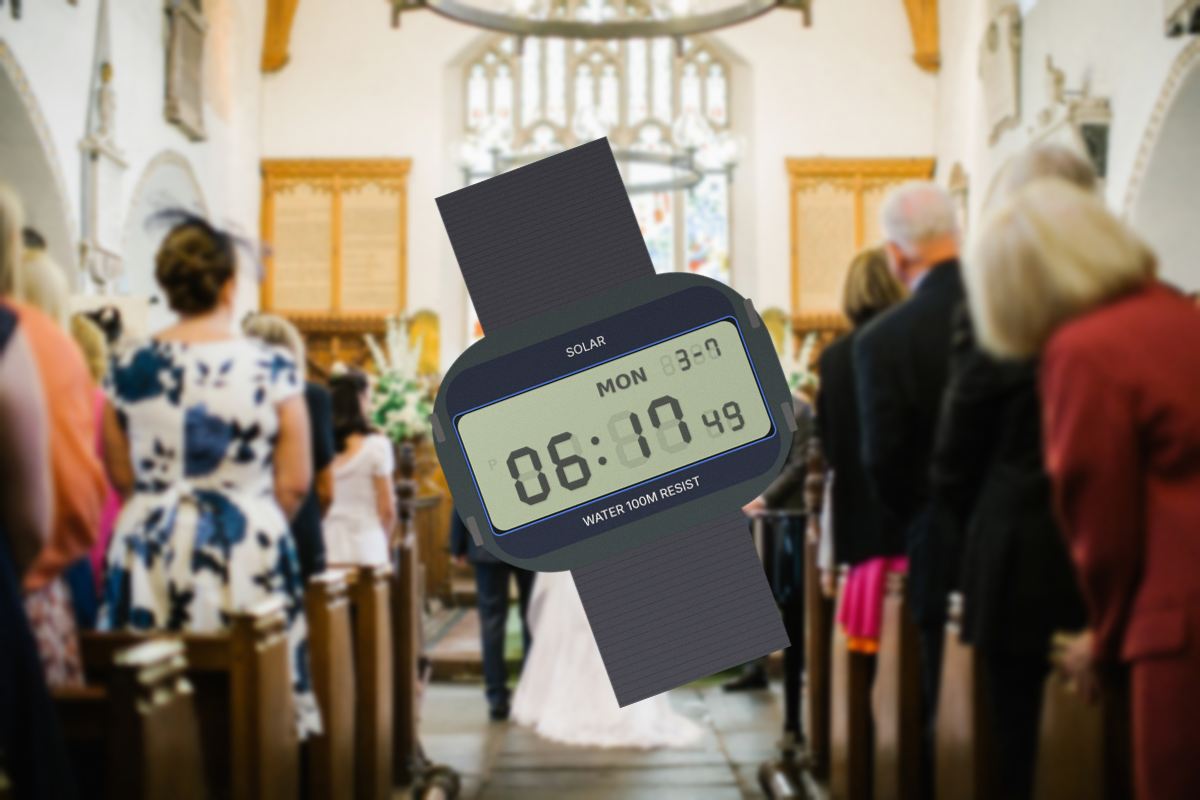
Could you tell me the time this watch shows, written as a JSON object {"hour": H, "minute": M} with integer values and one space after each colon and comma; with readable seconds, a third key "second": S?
{"hour": 6, "minute": 17, "second": 49}
